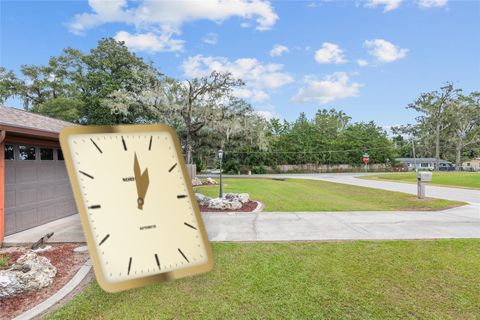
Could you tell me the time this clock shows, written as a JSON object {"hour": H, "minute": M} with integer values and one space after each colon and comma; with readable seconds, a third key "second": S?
{"hour": 1, "minute": 2}
